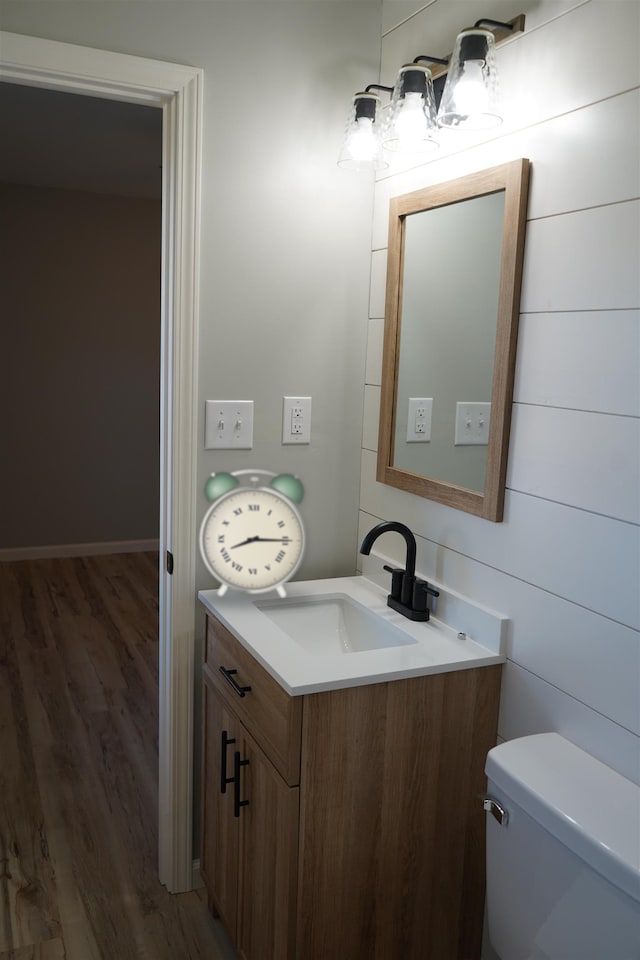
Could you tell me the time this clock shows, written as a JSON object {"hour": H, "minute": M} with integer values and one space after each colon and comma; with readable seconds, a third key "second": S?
{"hour": 8, "minute": 15}
